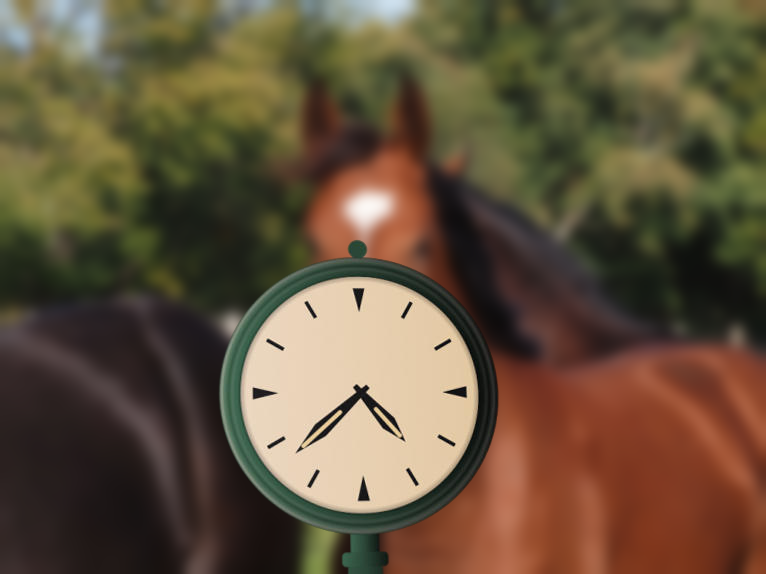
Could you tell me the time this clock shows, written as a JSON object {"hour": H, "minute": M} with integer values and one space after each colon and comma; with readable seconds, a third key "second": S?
{"hour": 4, "minute": 38}
